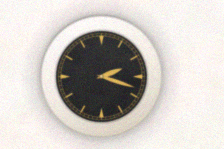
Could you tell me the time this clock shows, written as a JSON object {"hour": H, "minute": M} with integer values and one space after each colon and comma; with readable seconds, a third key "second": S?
{"hour": 2, "minute": 18}
